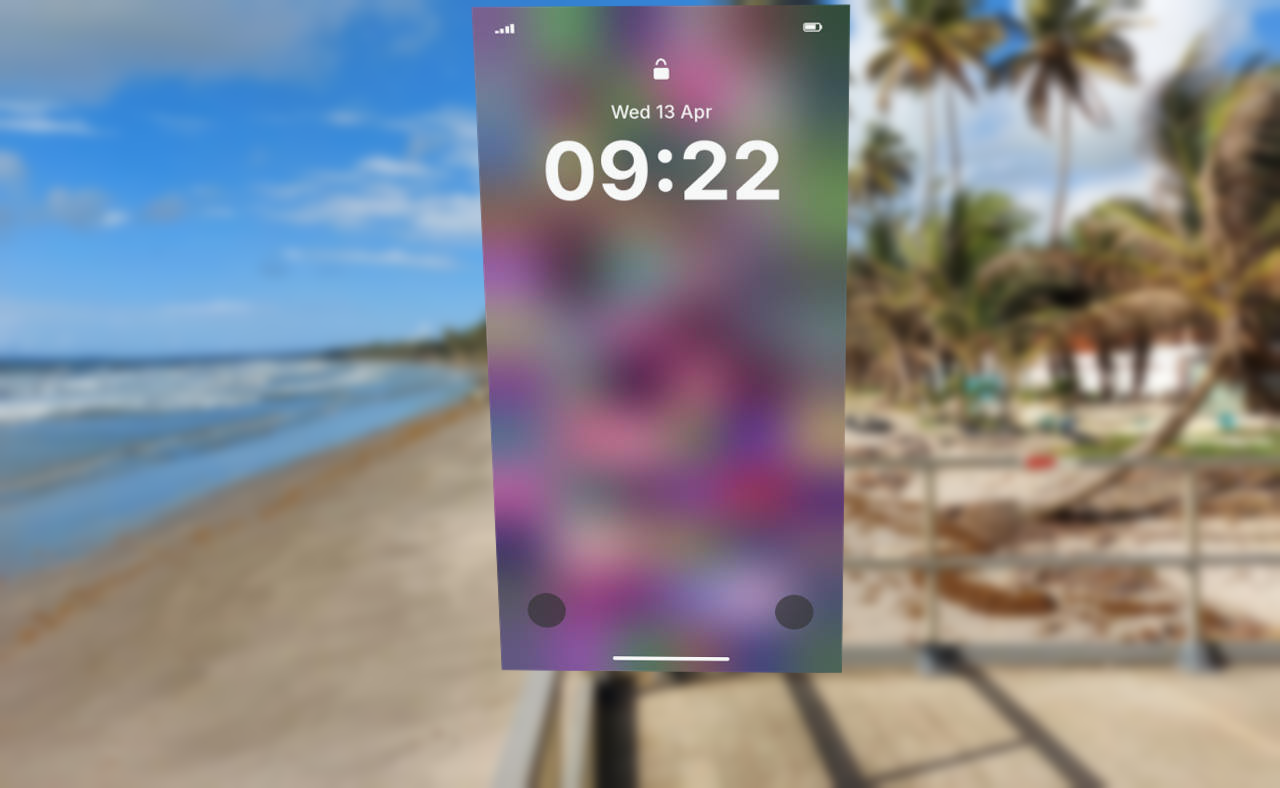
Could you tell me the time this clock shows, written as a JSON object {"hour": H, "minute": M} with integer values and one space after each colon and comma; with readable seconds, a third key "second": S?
{"hour": 9, "minute": 22}
